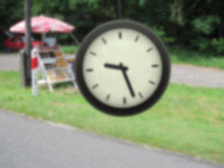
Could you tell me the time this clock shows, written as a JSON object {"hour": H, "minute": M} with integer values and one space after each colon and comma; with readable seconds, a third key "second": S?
{"hour": 9, "minute": 27}
